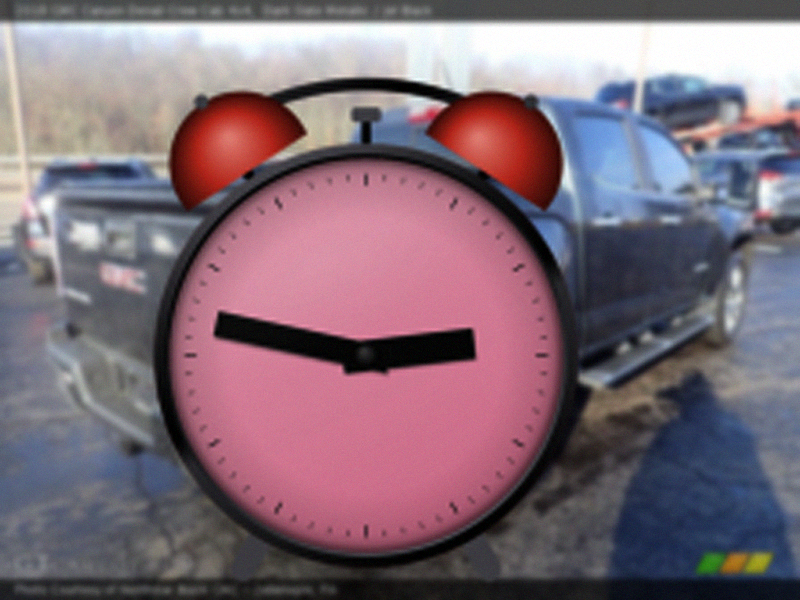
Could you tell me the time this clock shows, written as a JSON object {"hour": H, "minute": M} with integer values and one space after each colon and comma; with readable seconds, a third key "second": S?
{"hour": 2, "minute": 47}
